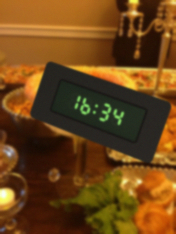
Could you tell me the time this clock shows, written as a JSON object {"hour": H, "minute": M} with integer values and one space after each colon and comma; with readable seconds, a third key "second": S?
{"hour": 16, "minute": 34}
